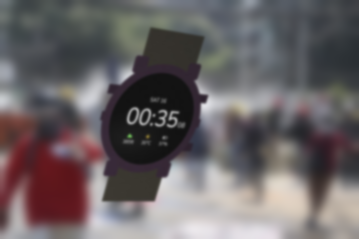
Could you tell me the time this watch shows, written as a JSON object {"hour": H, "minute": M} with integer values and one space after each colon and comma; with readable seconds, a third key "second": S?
{"hour": 0, "minute": 35}
